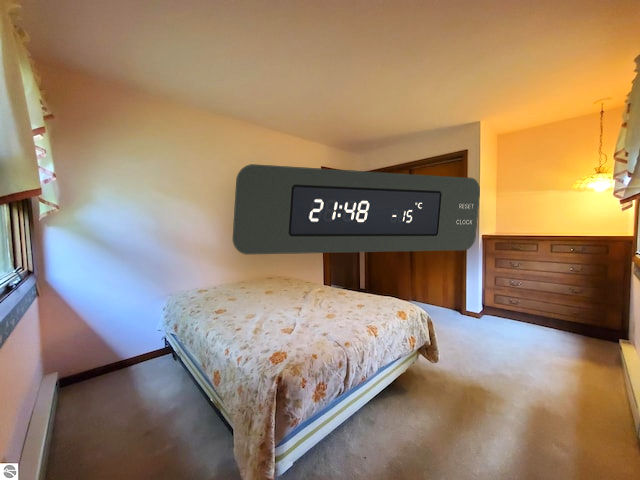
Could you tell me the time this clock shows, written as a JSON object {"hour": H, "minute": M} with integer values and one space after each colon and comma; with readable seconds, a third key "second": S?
{"hour": 21, "minute": 48}
